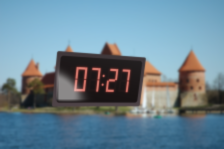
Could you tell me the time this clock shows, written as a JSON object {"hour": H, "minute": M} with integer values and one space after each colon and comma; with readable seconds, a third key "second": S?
{"hour": 7, "minute": 27}
